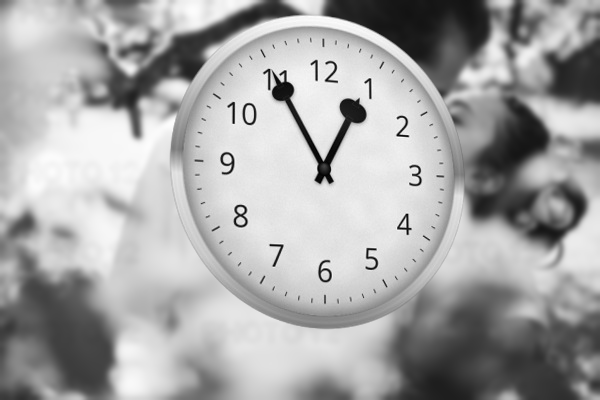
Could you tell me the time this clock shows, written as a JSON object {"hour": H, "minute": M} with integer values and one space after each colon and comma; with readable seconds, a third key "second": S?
{"hour": 12, "minute": 55}
